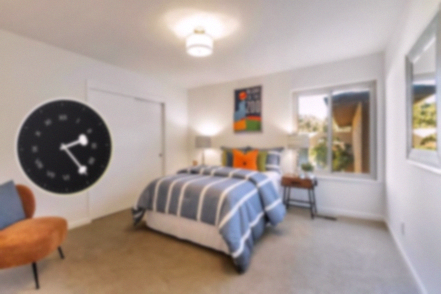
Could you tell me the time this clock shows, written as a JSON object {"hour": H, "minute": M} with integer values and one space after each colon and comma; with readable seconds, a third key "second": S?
{"hour": 2, "minute": 24}
